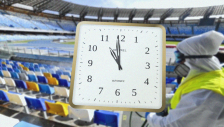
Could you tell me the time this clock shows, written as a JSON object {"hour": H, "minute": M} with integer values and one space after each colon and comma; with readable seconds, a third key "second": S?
{"hour": 10, "minute": 59}
